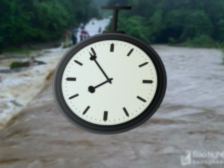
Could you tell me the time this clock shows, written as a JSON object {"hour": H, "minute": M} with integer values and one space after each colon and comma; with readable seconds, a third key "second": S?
{"hour": 7, "minute": 54}
